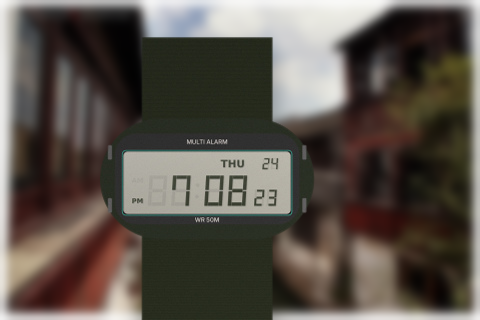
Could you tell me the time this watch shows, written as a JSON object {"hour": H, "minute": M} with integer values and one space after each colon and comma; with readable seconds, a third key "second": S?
{"hour": 7, "minute": 8, "second": 23}
